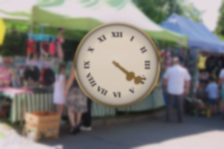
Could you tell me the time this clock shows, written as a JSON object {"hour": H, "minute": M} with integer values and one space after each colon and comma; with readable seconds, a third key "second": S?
{"hour": 4, "minute": 21}
